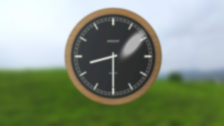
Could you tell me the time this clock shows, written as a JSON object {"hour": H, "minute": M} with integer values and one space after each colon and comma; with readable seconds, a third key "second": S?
{"hour": 8, "minute": 30}
